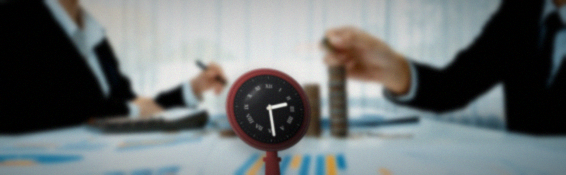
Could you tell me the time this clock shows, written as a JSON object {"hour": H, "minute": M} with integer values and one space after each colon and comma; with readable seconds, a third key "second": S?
{"hour": 2, "minute": 29}
